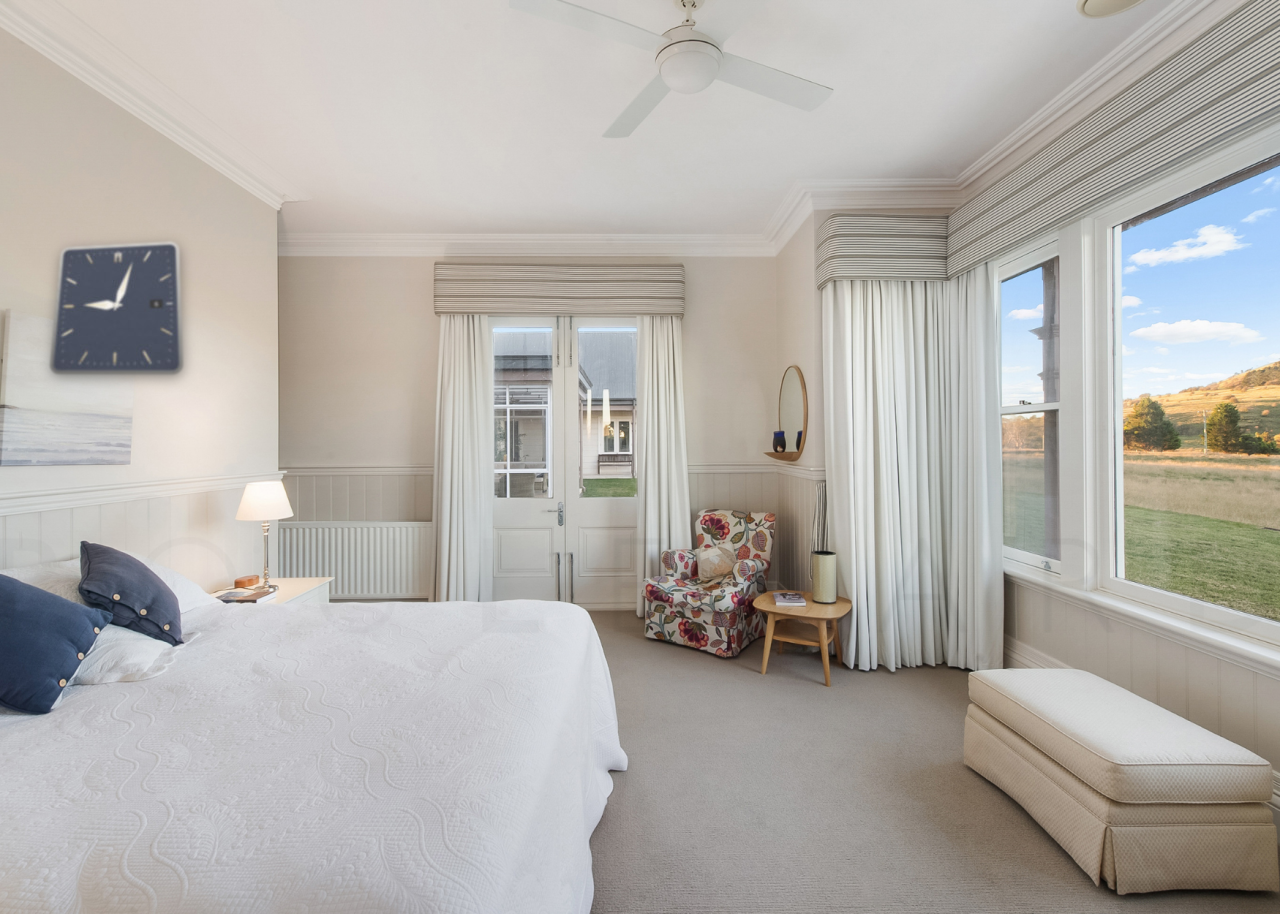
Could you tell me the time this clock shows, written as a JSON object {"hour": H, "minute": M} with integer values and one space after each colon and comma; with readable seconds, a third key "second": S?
{"hour": 9, "minute": 3}
